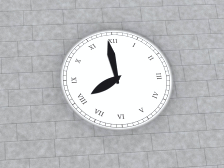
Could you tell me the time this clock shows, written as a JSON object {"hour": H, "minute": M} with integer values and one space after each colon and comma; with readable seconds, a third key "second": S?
{"hour": 7, "minute": 59}
